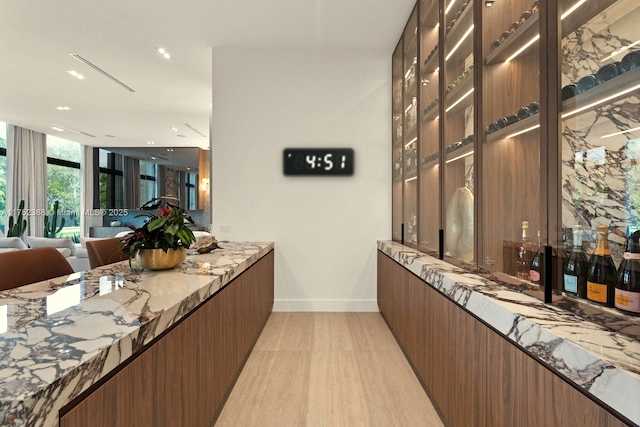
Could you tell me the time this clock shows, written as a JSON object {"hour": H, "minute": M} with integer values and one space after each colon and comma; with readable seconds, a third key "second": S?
{"hour": 4, "minute": 51}
